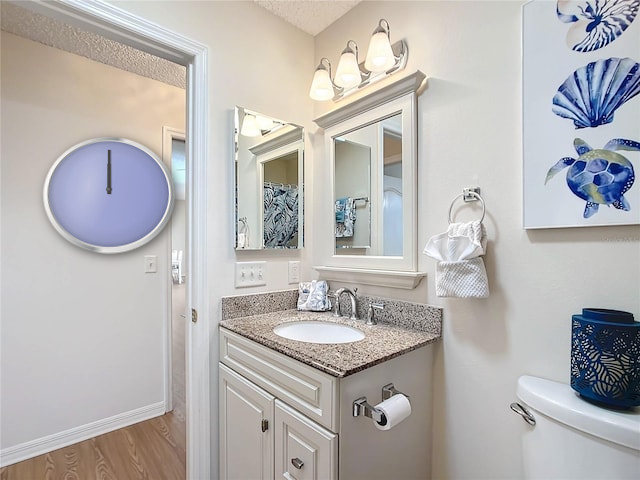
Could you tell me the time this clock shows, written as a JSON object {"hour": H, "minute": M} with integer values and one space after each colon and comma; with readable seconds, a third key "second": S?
{"hour": 12, "minute": 0}
